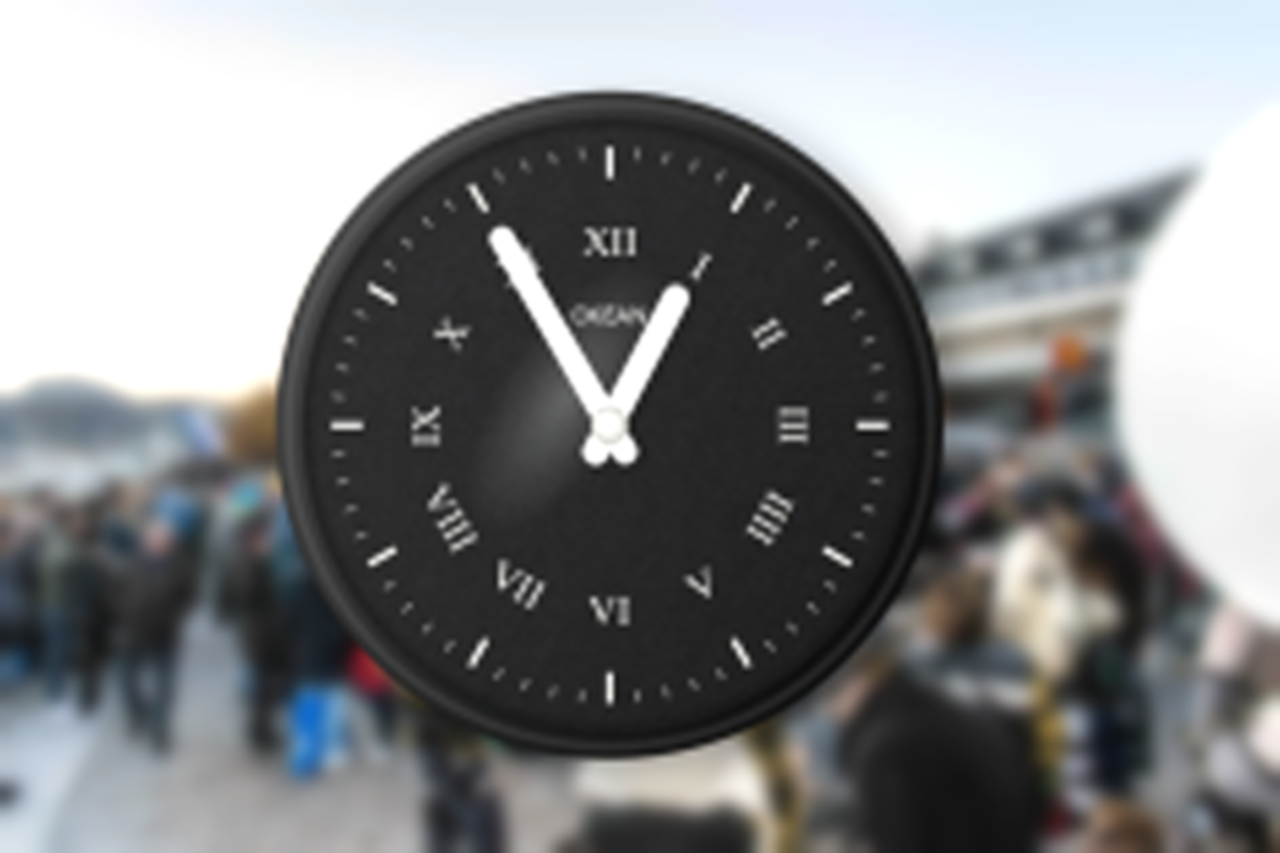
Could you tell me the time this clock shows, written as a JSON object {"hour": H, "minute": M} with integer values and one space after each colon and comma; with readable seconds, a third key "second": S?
{"hour": 12, "minute": 55}
